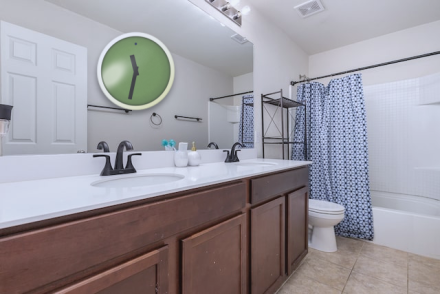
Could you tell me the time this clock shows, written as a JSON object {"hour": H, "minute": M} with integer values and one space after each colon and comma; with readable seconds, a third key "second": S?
{"hour": 11, "minute": 32}
